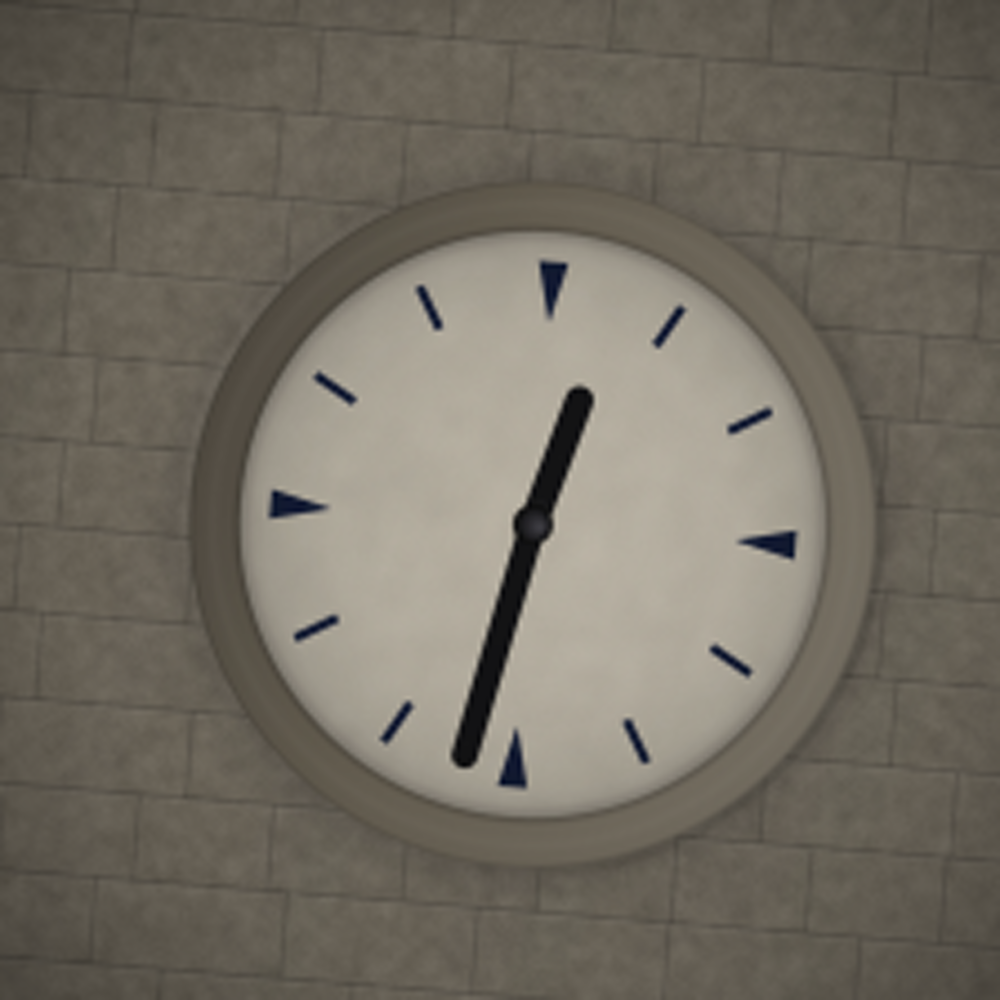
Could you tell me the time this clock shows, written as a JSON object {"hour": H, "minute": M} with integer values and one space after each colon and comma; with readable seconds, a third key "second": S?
{"hour": 12, "minute": 32}
